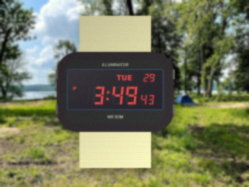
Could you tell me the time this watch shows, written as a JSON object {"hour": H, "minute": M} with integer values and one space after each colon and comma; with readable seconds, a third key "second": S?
{"hour": 3, "minute": 49}
